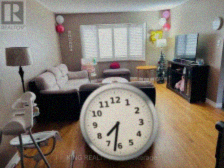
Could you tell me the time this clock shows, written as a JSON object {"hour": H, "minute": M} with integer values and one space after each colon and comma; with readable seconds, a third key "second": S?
{"hour": 7, "minute": 32}
